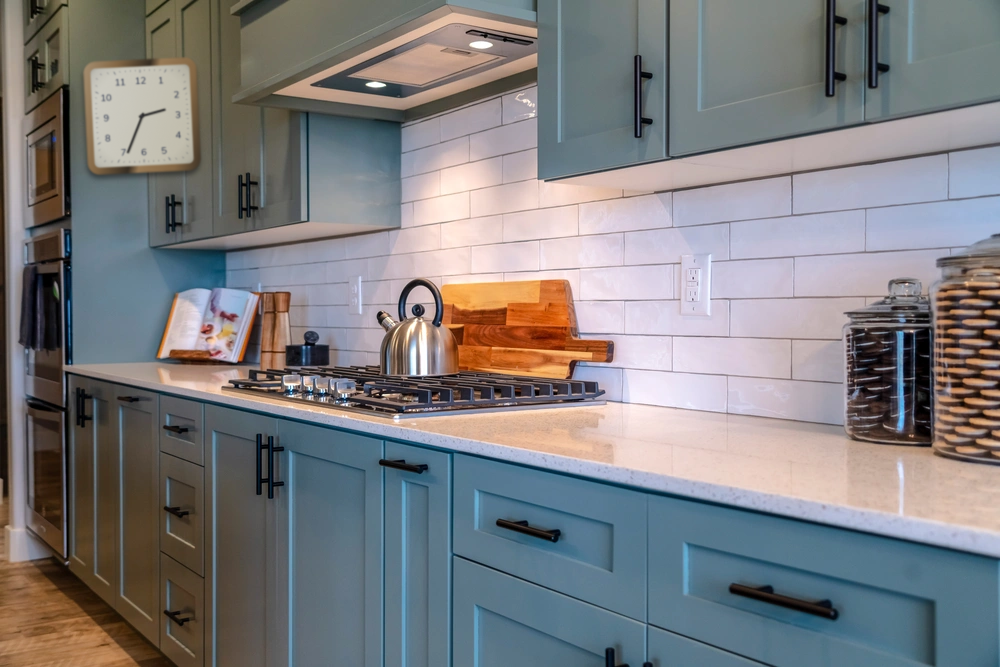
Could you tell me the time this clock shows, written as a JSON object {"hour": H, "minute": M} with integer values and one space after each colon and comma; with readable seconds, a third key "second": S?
{"hour": 2, "minute": 34}
